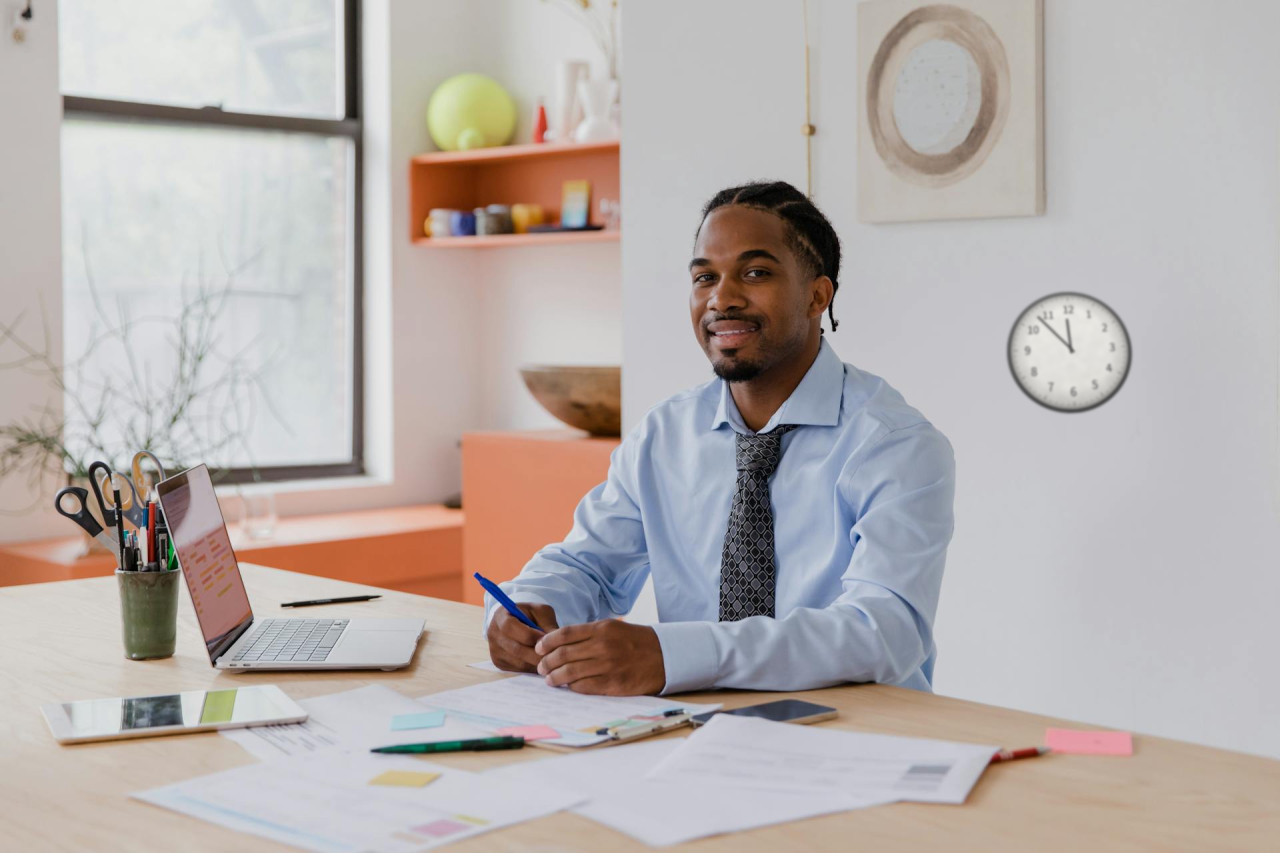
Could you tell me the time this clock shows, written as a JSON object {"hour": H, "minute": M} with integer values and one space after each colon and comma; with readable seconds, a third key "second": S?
{"hour": 11, "minute": 53}
